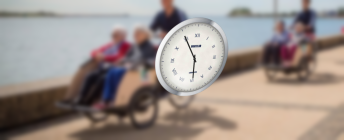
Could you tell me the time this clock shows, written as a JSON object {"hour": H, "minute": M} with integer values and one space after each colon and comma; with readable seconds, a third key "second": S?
{"hour": 5, "minute": 55}
